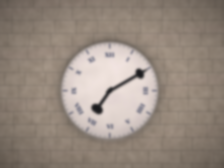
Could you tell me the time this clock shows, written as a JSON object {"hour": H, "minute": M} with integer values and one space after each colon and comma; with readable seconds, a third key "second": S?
{"hour": 7, "minute": 10}
